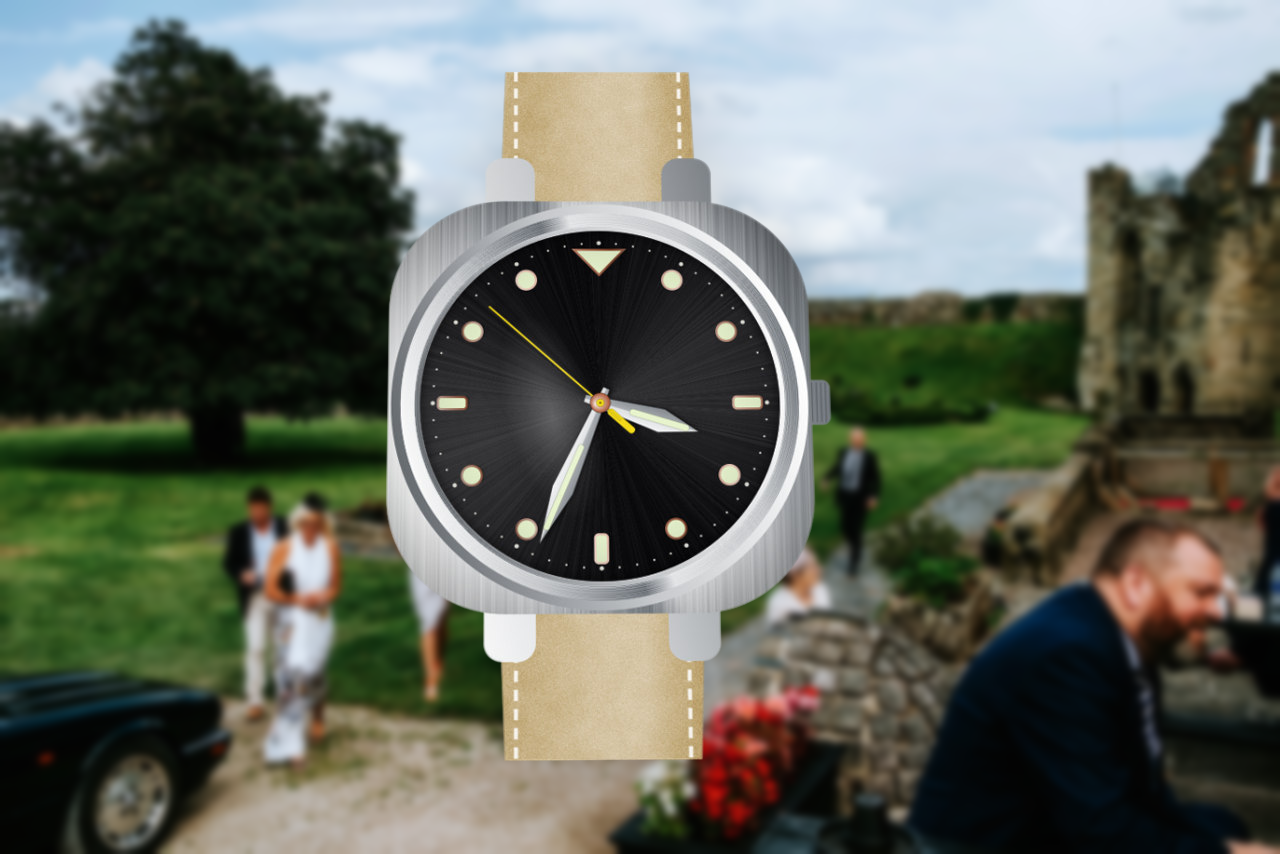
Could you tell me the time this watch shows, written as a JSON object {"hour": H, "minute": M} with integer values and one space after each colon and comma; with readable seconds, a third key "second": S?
{"hour": 3, "minute": 33, "second": 52}
